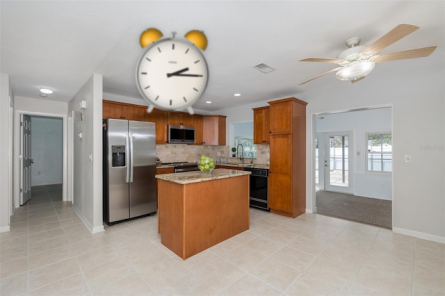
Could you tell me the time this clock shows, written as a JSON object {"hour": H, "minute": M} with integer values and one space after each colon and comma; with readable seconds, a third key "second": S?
{"hour": 2, "minute": 15}
